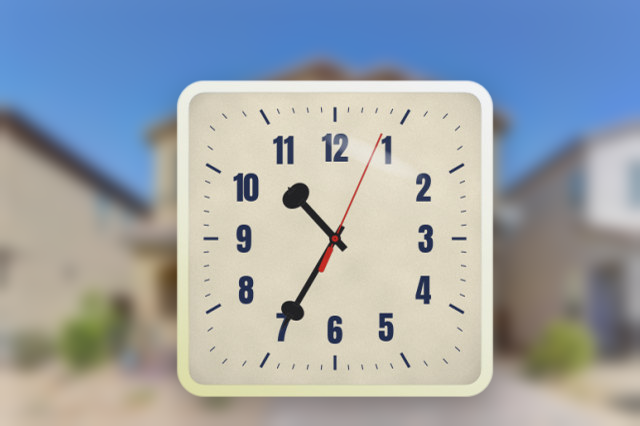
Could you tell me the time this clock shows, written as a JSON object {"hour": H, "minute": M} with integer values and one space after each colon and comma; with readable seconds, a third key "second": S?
{"hour": 10, "minute": 35, "second": 4}
